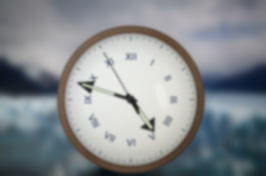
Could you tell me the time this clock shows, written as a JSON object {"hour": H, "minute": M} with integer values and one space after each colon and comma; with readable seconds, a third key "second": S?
{"hour": 4, "minute": 47, "second": 55}
